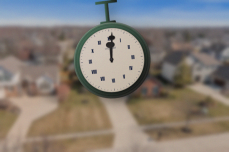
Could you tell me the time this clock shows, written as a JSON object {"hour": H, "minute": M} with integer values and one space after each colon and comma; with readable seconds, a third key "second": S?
{"hour": 12, "minute": 1}
